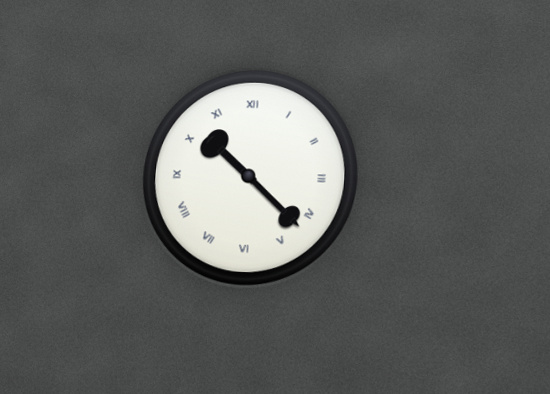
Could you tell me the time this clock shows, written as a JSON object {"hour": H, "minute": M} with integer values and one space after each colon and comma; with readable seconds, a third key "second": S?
{"hour": 10, "minute": 22}
